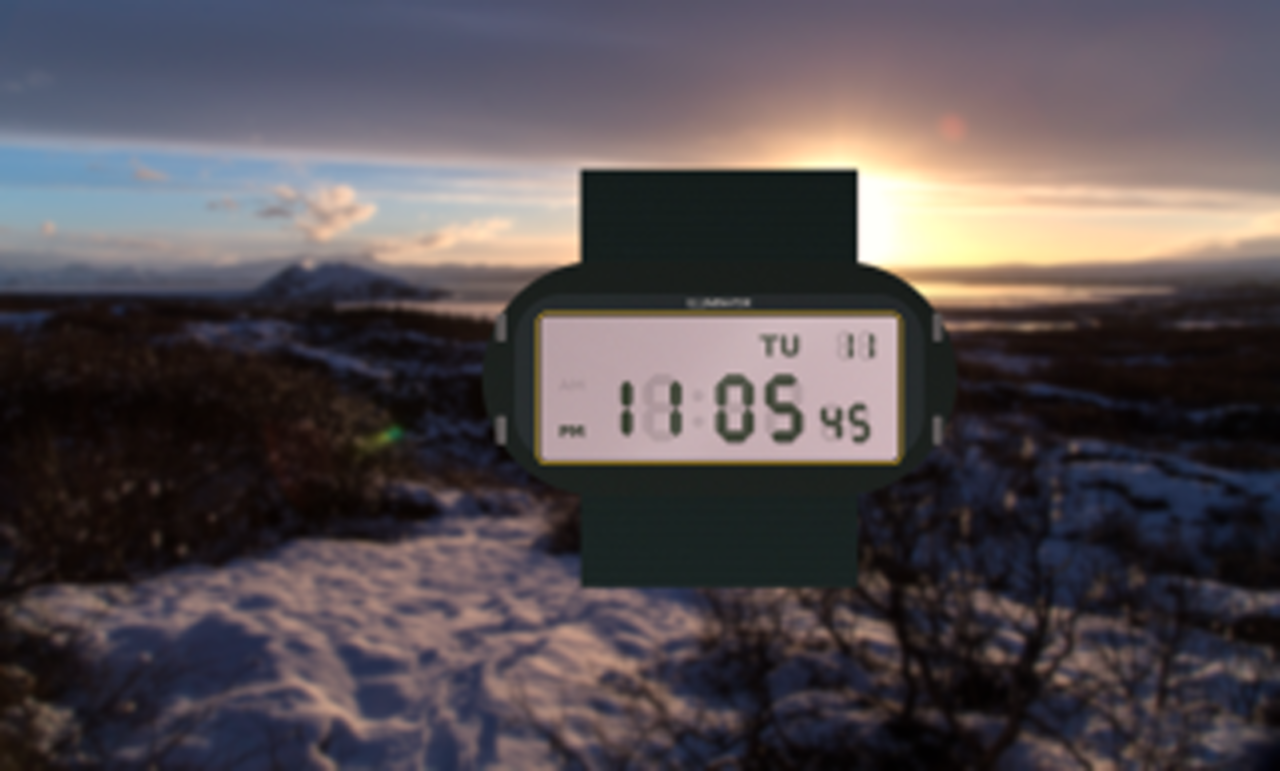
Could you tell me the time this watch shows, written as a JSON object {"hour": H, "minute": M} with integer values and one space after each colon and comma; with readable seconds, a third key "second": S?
{"hour": 11, "minute": 5, "second": 45}
